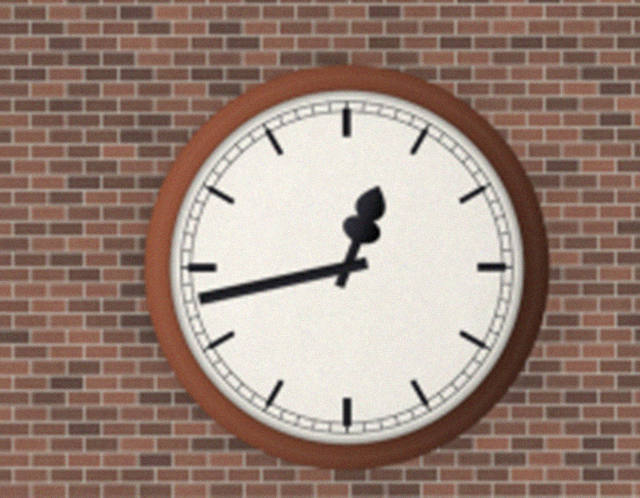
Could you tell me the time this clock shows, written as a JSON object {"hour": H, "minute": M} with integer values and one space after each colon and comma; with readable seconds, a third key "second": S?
{"hour": 12, "minute": 43}
